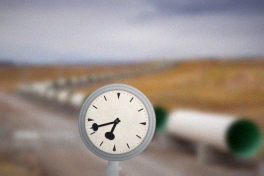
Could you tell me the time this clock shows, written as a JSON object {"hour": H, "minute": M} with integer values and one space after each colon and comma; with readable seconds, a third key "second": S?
{"hour": 6, "minute": 42}
